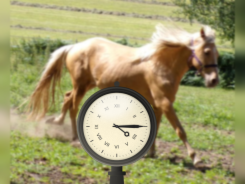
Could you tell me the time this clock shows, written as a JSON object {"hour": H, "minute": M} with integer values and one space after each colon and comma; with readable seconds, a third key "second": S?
{"hour": 4, "minute": 15}
